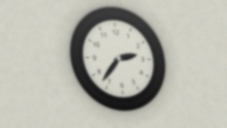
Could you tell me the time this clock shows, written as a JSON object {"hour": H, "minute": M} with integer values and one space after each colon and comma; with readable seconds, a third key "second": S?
{"hour": 2, "minute": 37}
